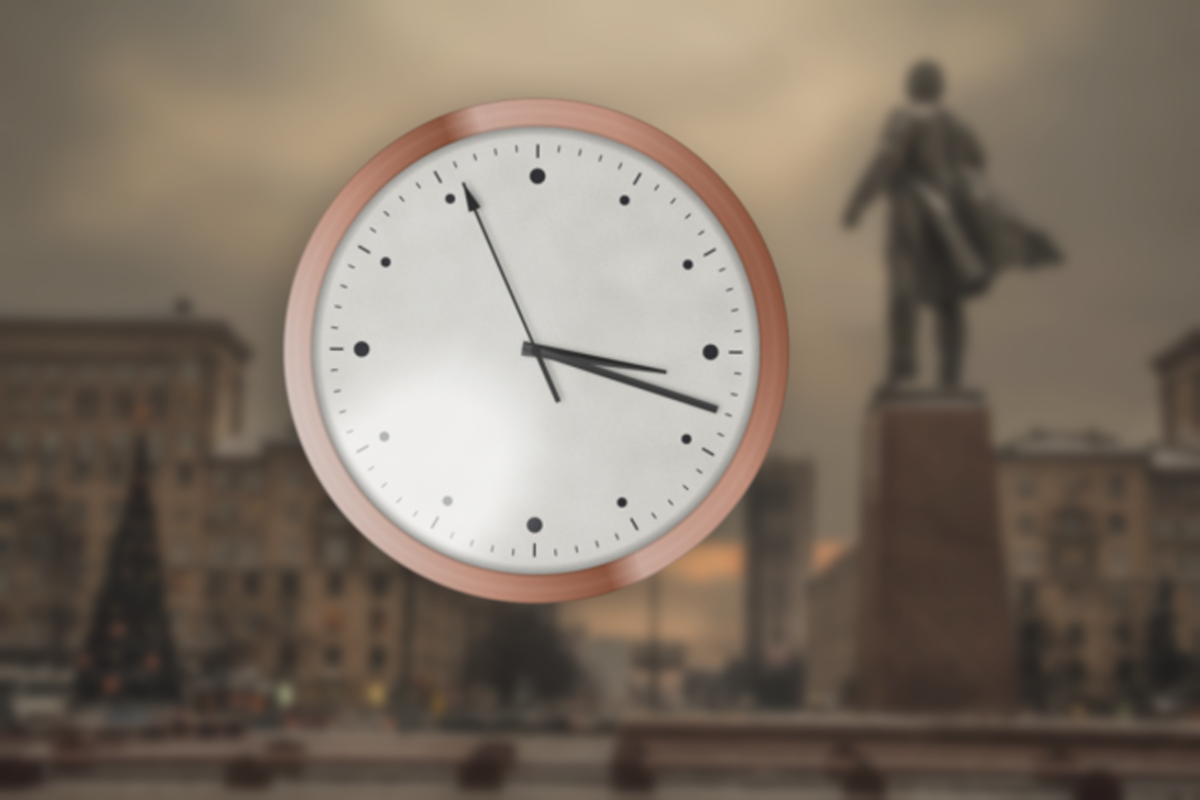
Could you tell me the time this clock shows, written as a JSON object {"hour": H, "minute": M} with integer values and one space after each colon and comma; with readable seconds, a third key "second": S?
{"hour": 3, "minute": 17, "second": 56}
